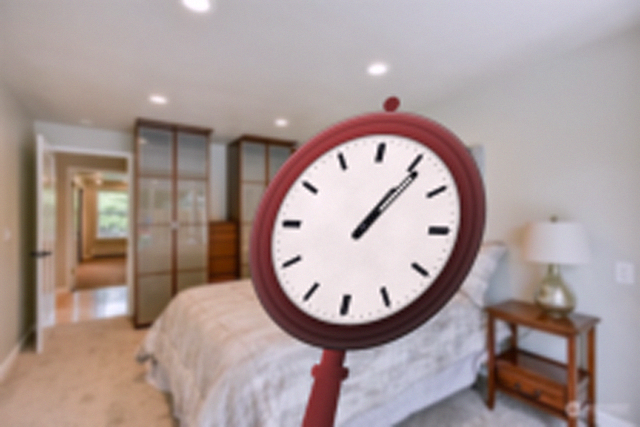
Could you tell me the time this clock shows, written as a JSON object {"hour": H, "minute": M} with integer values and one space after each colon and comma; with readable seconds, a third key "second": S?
{"hour": 1, "minute": 6}
